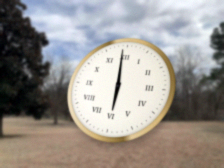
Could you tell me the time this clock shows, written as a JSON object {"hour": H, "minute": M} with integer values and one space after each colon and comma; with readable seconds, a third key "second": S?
{"hour": 5, "minute": 59}
